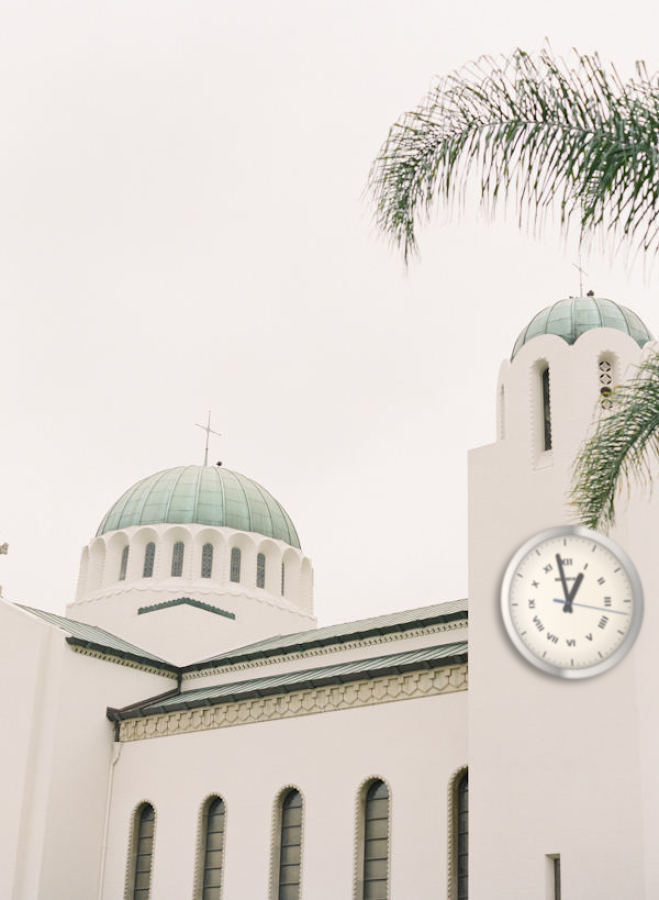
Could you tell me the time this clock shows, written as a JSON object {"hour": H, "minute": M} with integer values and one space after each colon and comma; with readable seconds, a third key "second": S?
{"hour": 12, "minute": 58, "second": 17}
